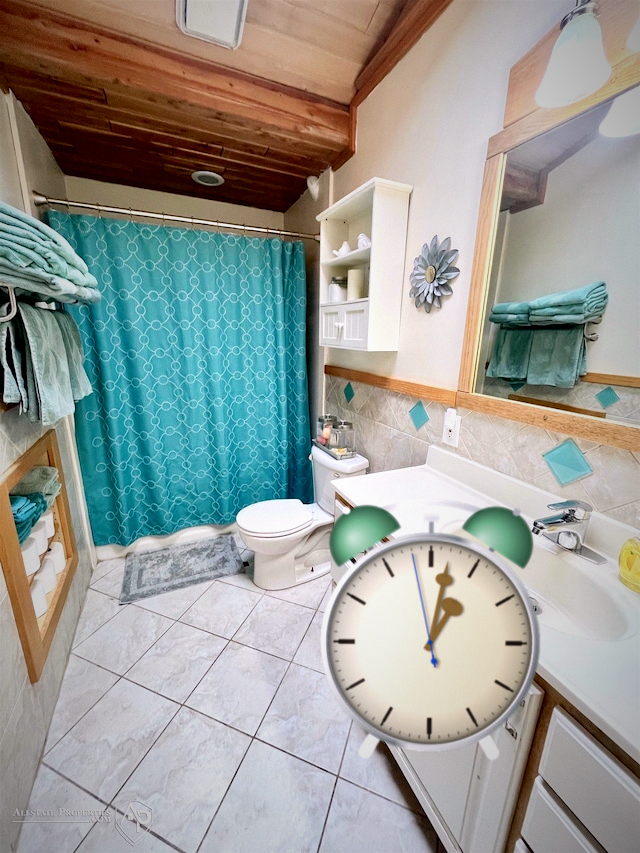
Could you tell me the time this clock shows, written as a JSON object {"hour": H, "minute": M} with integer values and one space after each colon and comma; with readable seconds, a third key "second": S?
{"hour": 1, "minute": 1, "second": 58}
